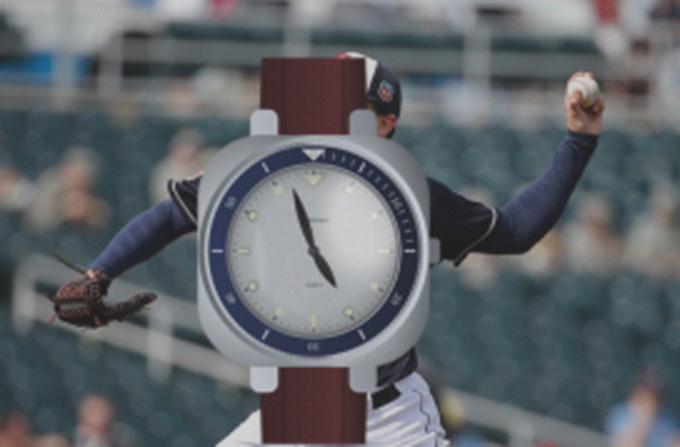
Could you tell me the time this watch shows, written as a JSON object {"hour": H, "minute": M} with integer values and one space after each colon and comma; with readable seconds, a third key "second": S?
{"hour": 4, "minute": 57}
